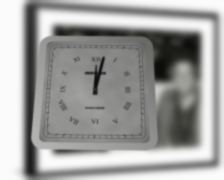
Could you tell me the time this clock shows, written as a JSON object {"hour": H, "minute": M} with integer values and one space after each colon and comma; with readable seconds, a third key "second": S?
{"hour": 12, "minute": 2}
